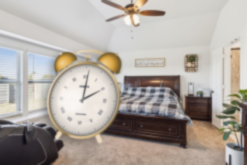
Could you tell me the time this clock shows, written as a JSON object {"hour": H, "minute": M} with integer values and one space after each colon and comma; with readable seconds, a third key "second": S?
{"hour": 2, "minute": 1}
